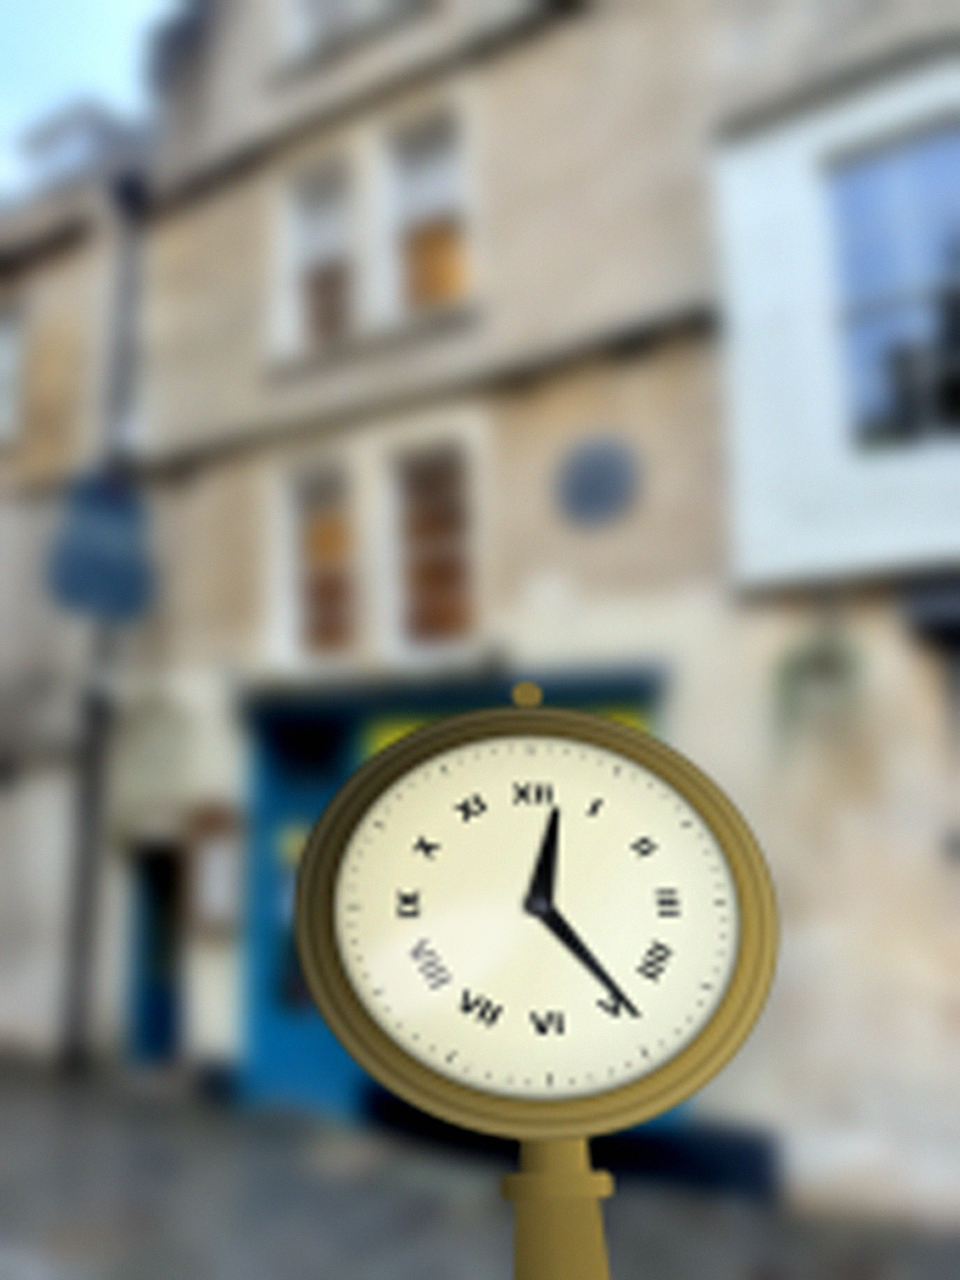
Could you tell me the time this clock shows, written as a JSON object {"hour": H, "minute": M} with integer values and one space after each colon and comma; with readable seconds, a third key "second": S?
{"hour": 12, "minute": 24}
